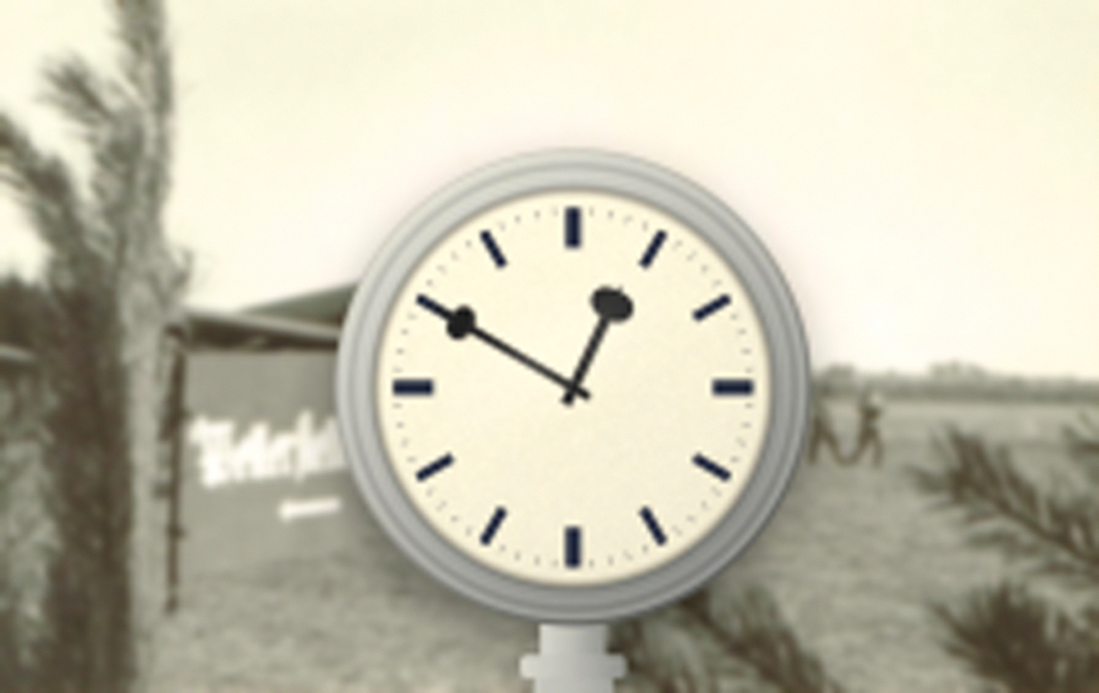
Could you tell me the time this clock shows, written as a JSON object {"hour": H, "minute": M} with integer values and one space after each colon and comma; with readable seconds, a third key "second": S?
{"hour": 12, "minute": 50}
